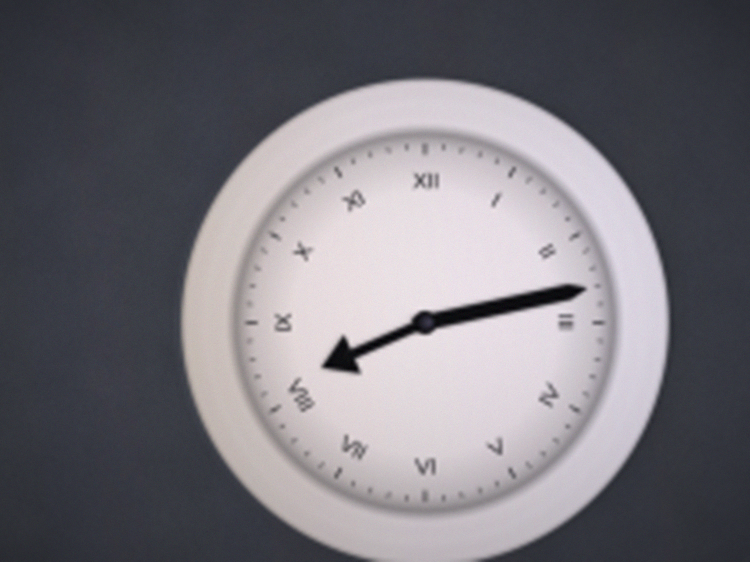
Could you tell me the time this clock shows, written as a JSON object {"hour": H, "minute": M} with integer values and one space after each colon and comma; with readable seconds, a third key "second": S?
{"hour": 8, "minute": 13}
